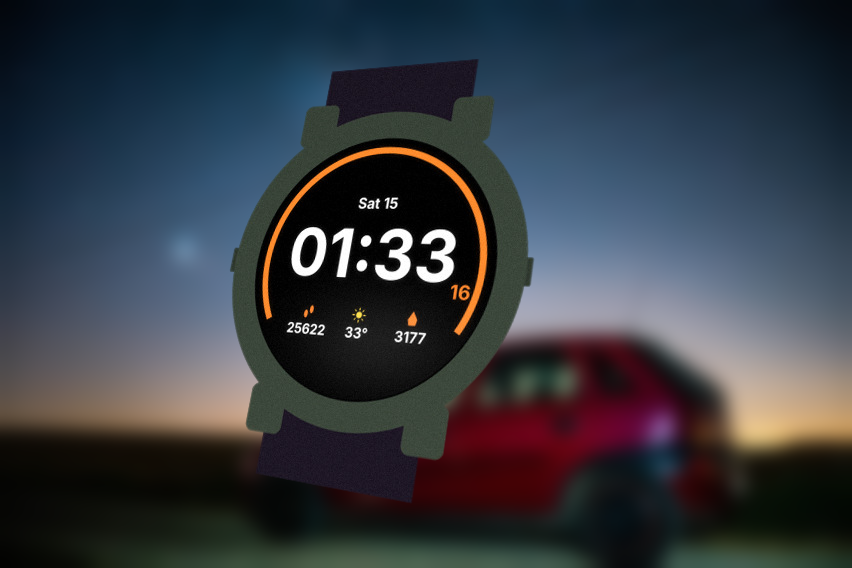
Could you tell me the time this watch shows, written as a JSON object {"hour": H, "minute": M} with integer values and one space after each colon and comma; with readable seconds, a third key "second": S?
{"hour": 1, "minute": 33, "second": 16}
